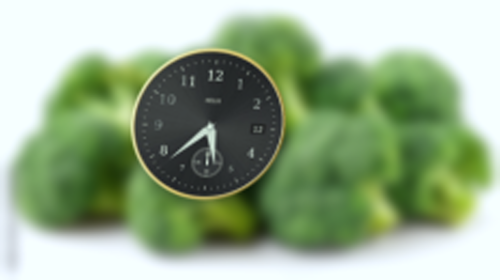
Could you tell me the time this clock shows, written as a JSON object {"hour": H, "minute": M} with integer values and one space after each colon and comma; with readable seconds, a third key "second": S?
{"hour": 5, "minute": 38}
